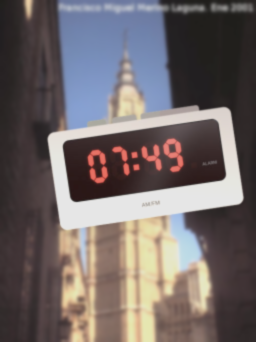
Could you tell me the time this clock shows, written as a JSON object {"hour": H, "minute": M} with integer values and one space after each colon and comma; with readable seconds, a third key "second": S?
{"hour": 7, "minute": 49}
